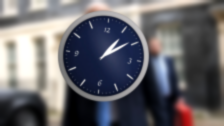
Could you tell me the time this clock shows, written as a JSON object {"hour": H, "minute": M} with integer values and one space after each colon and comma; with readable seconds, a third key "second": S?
{"hour": 1, "minute": 9}
